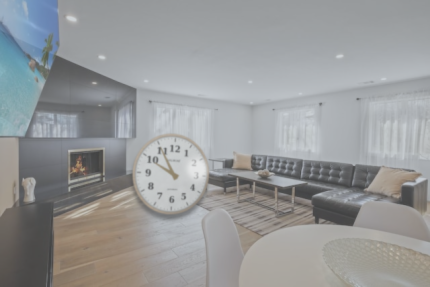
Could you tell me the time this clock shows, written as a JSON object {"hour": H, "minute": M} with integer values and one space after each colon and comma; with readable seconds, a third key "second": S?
{"hour": 9, "minute": 55}
